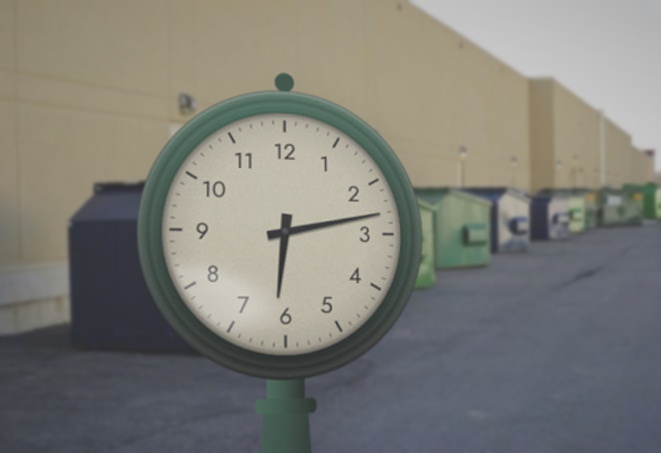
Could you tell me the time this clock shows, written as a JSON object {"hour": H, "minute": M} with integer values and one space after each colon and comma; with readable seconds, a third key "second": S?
{"hour": 6, "minute": 13}
